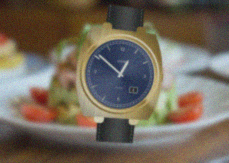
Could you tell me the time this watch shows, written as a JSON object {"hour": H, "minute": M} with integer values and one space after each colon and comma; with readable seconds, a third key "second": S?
{"hour": 12, "minute": 51}
